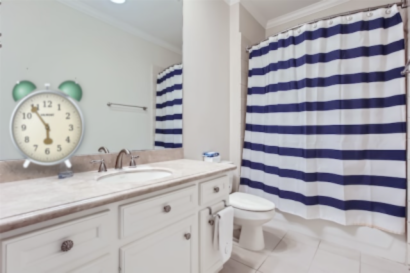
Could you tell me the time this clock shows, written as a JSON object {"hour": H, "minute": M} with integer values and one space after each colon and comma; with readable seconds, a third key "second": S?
{"hour": 5, "minute": 54}
